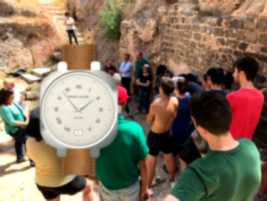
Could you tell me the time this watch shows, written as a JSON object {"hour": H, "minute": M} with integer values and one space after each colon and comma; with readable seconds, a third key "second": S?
{"hour": 1, "minute": 53}
